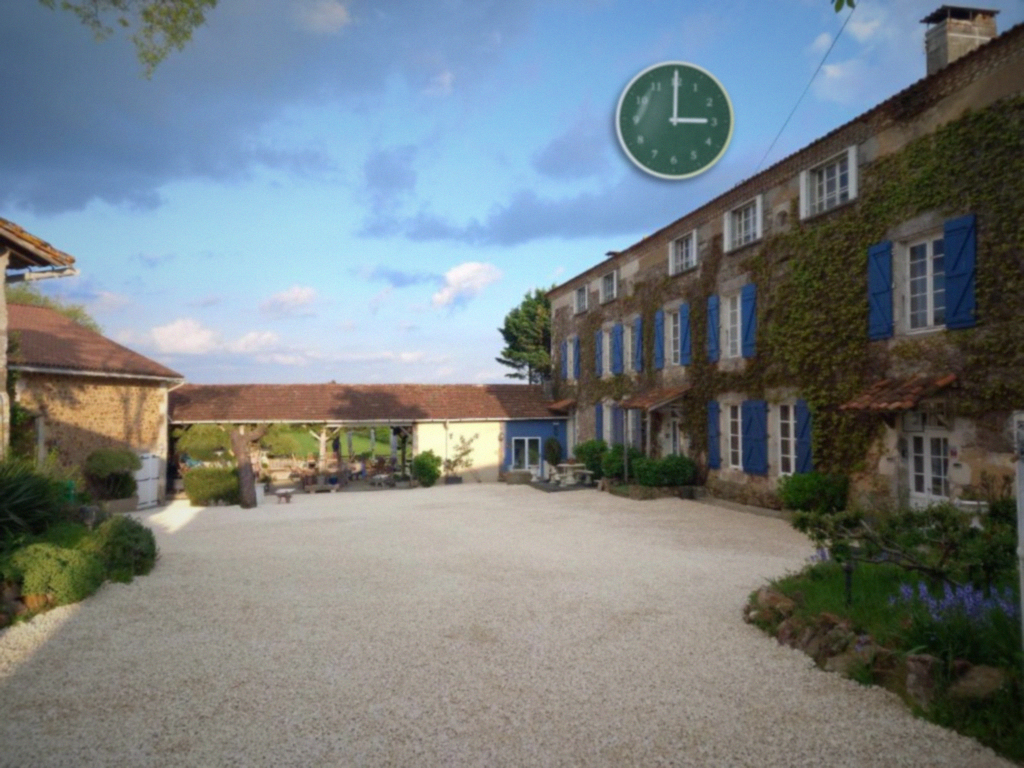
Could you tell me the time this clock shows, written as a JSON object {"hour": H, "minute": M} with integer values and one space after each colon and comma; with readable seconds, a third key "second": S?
{"hour": 3, "minute": 0}
